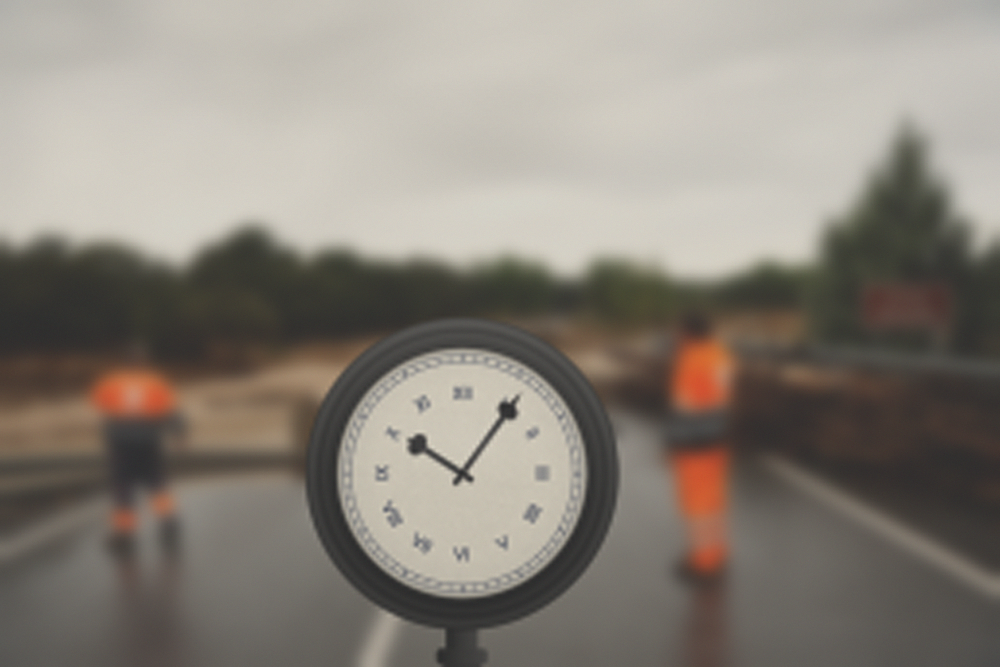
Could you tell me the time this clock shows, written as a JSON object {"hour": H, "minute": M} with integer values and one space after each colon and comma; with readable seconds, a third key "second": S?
{"hour": 10, "minute": 6}
